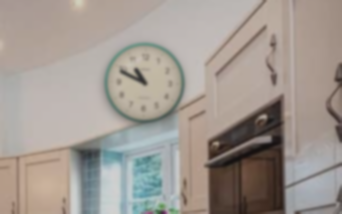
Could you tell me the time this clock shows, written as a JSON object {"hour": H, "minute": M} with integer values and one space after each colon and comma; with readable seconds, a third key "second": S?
{"hour": 10, "minute": 49}
